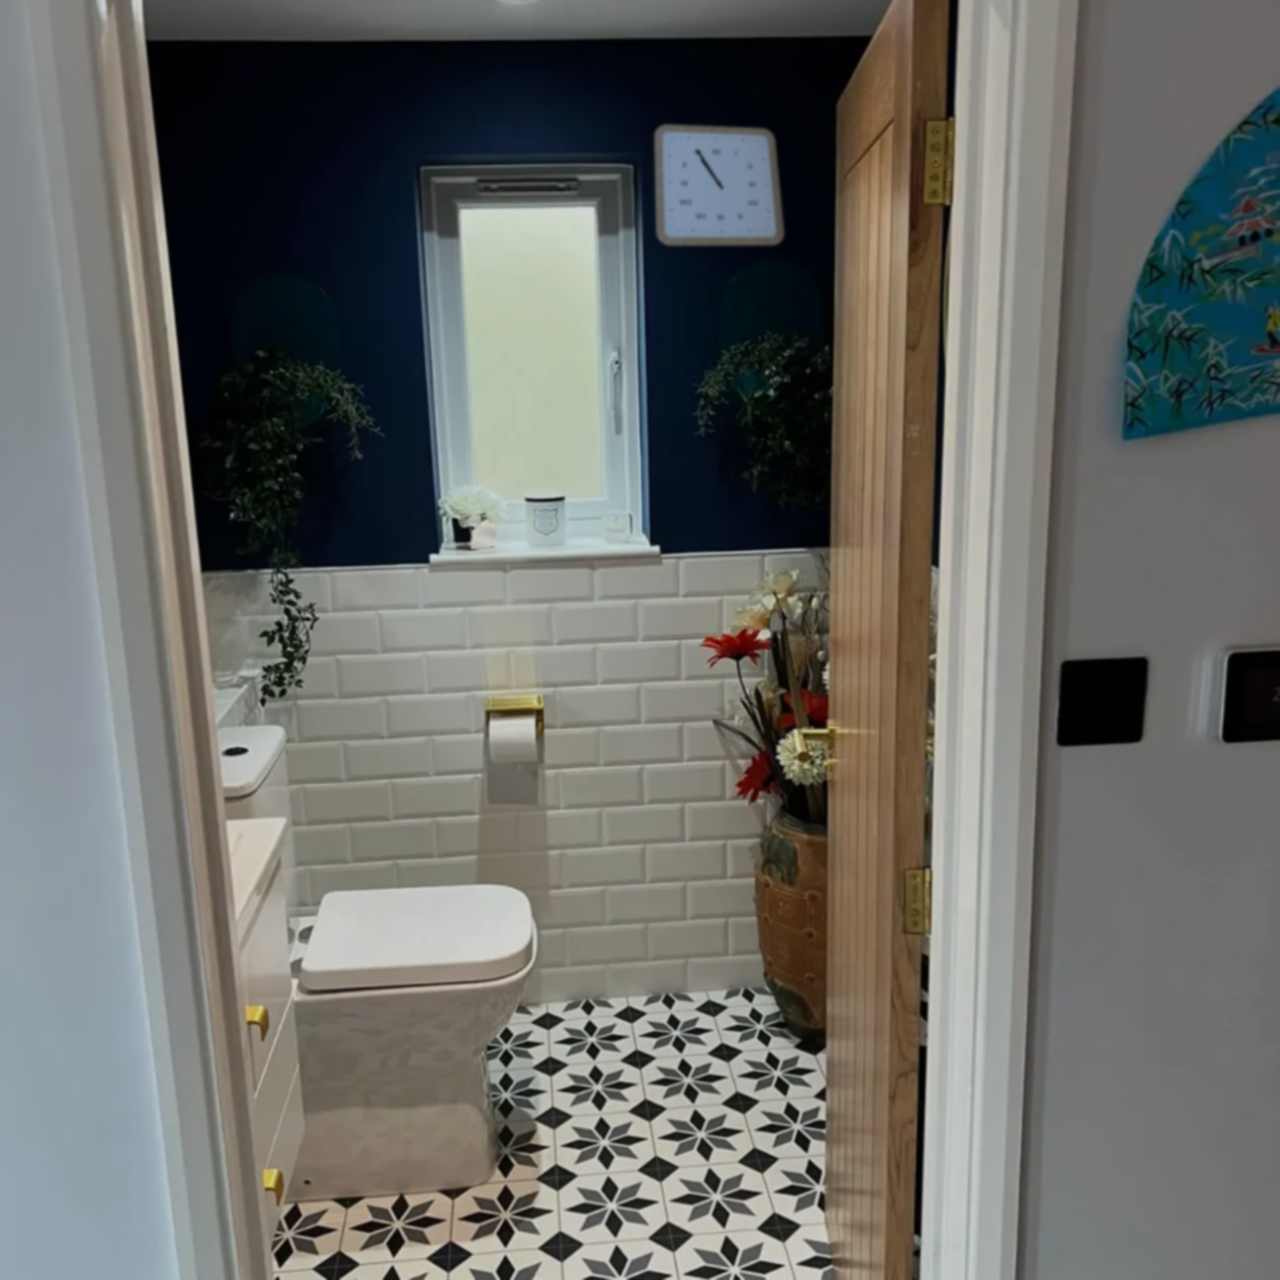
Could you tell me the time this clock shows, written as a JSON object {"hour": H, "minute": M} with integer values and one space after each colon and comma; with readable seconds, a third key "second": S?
{"hour": 10, "minute": 55}
